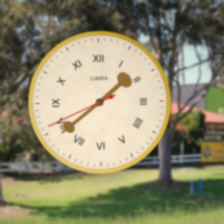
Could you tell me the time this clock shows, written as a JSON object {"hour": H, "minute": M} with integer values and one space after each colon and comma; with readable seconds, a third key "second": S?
{"hour": 1, "minute": 38, "second": 41}
